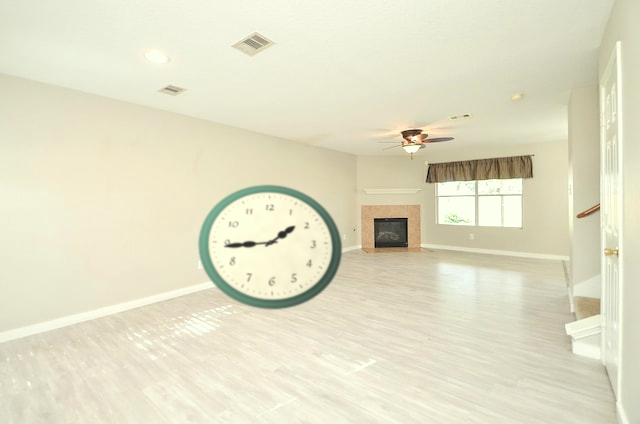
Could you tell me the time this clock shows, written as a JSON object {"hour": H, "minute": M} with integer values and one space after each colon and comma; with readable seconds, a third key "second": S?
{"hour": 1, "minute": 44}
